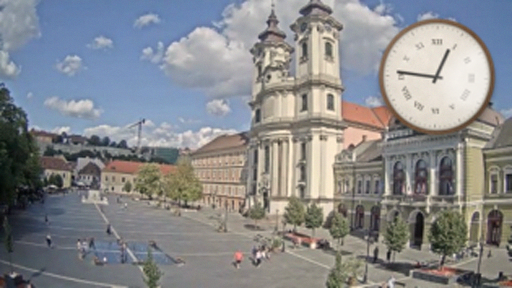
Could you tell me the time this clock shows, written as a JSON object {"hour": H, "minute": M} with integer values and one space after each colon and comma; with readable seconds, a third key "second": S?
{"hour": 12, "minute": 46}
